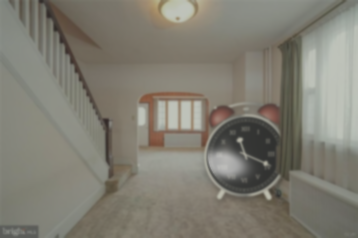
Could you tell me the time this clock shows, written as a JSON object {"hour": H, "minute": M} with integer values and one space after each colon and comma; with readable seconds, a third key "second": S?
{"hour": 11, "minute": 19}
